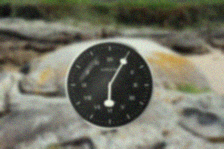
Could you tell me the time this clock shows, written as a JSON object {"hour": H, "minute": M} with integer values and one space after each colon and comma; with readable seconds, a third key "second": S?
{"hour": 6, "minute": 5}
